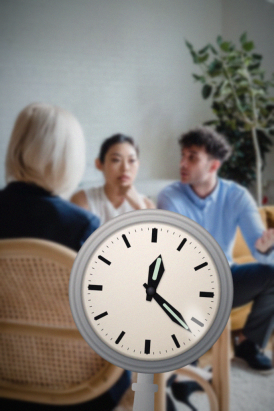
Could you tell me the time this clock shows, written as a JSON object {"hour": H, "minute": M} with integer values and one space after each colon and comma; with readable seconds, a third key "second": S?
{"hour": 12, "minute": 22}
